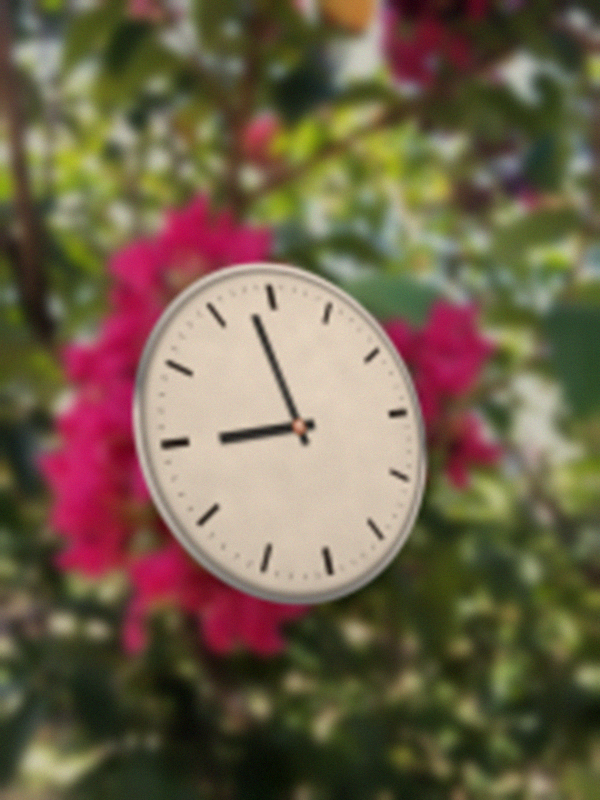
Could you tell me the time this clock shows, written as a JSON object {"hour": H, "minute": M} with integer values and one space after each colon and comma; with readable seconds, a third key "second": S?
{"hour": 8, "minute": 58}
